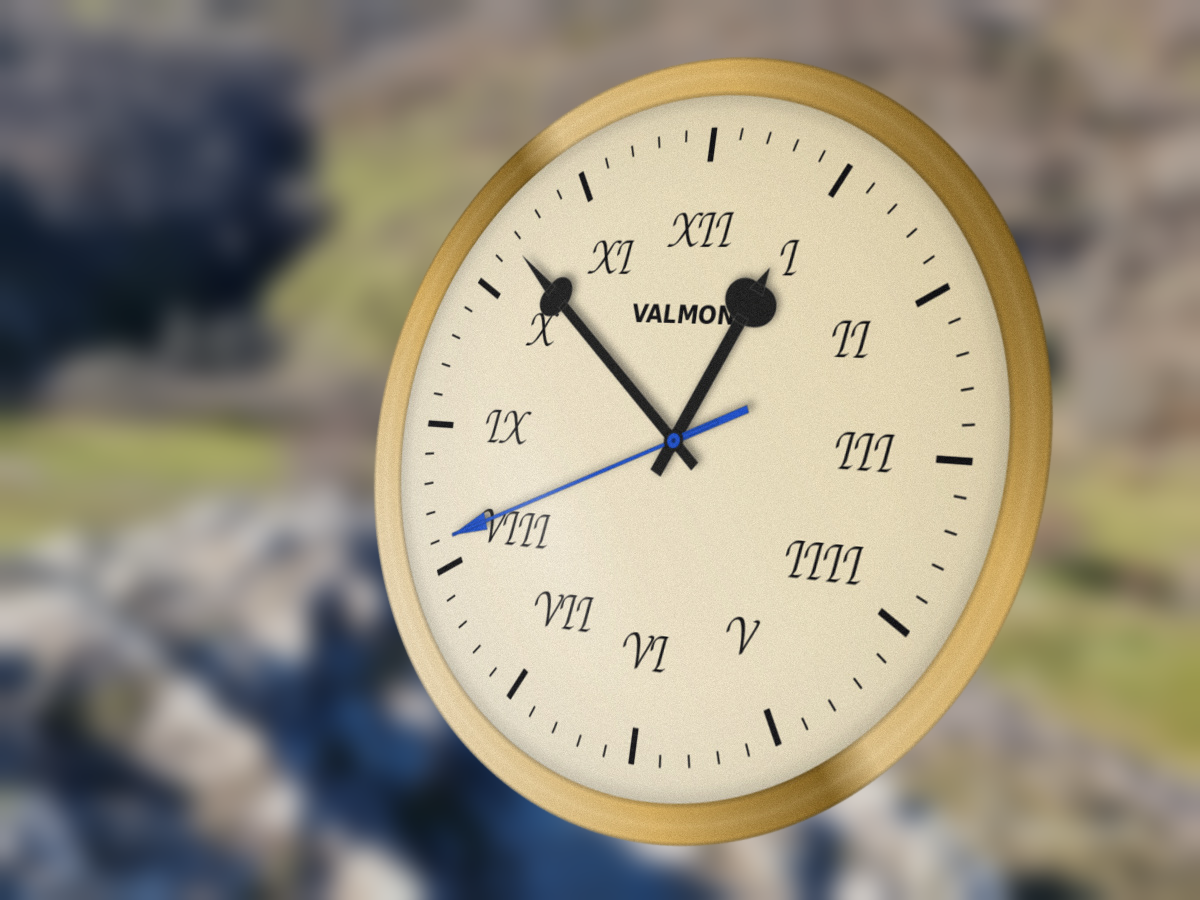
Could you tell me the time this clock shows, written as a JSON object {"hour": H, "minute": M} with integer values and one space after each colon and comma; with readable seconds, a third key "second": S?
{"hour": 12, "minute": 51, "second": 41}
